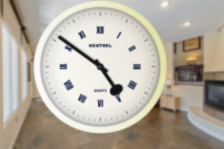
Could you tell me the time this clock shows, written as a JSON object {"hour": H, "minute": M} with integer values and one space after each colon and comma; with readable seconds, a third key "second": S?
{"hour": 4, "minute": 51}
